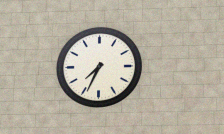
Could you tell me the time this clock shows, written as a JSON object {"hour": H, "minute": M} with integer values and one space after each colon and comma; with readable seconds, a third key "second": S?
{"hour": 7, "minute": 34}
